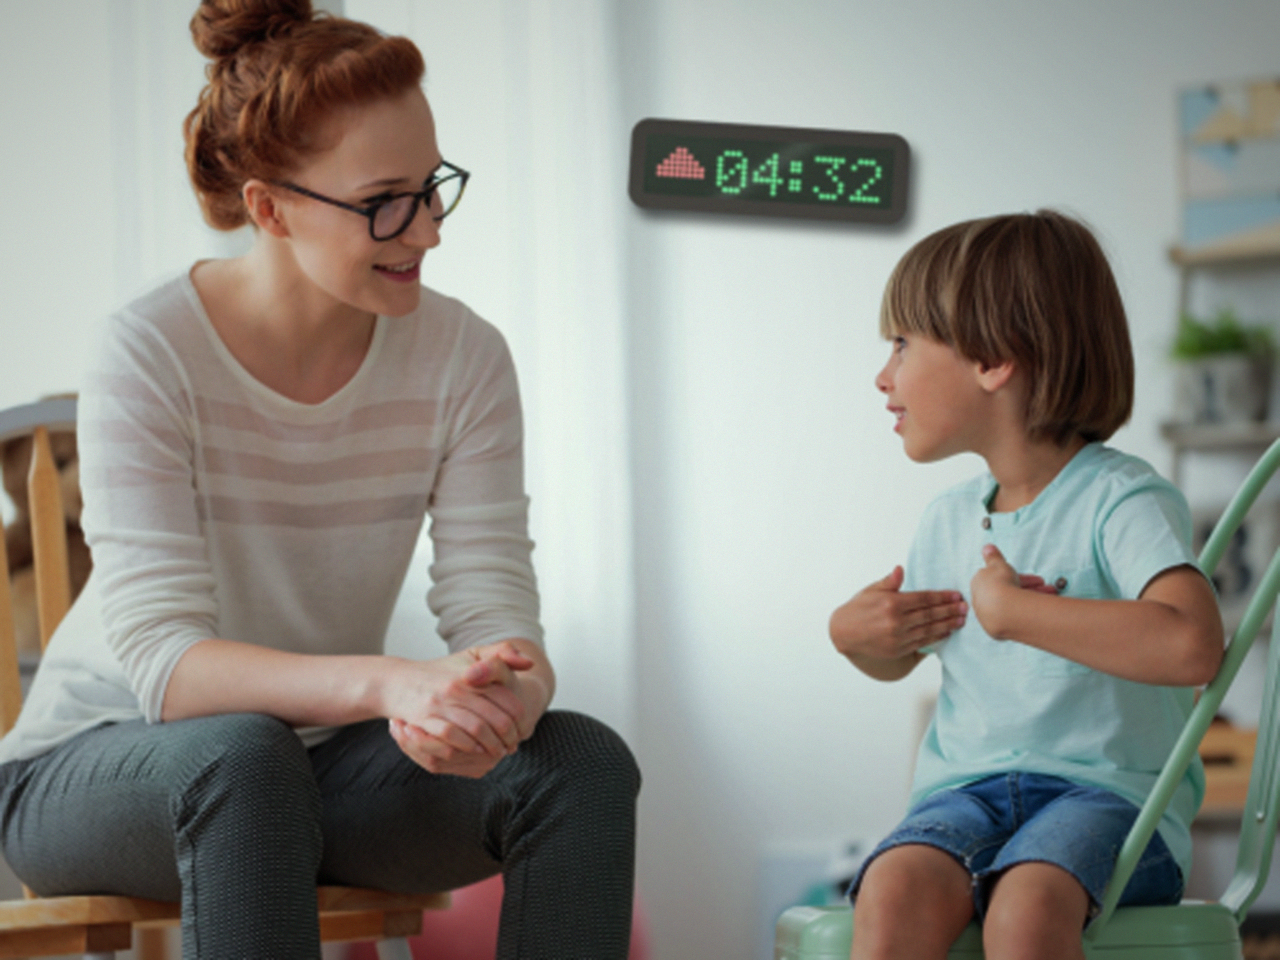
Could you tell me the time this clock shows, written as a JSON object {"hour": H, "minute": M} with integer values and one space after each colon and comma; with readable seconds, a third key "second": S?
{"hour": 4, "minute": 32}
